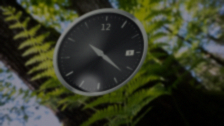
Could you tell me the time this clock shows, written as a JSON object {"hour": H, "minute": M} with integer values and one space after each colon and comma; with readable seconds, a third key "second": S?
{"hour": 10, "minute": 22}
